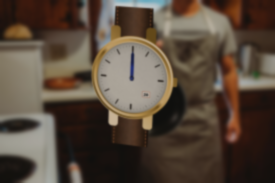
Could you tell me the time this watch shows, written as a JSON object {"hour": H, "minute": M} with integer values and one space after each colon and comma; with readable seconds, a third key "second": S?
{"hour": 12, "minute": 0}
